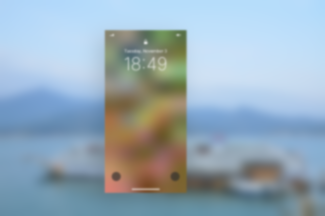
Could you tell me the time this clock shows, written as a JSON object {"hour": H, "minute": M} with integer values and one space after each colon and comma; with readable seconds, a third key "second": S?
{"hour": 18, "minute": 49}
